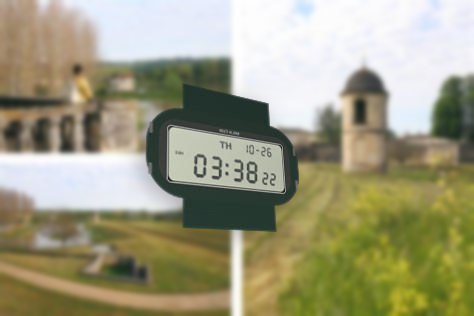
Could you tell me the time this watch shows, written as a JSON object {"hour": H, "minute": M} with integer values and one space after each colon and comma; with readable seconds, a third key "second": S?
{"hour": 3, "minute": 38, "second": 22}
